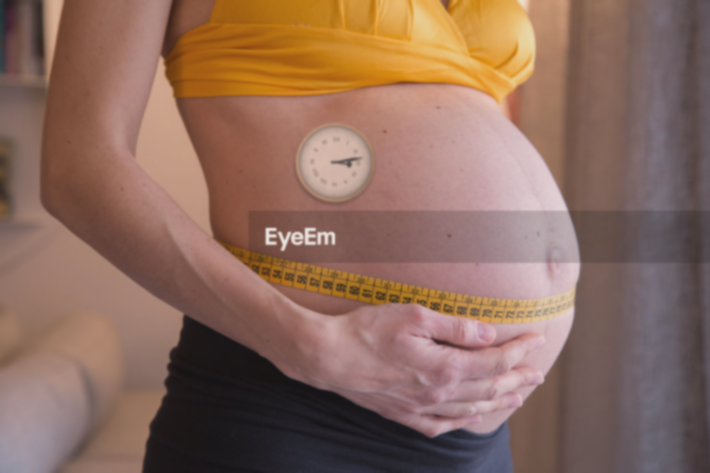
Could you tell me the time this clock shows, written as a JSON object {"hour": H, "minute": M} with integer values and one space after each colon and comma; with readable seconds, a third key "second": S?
{"hour": 3, "minute": 13}
